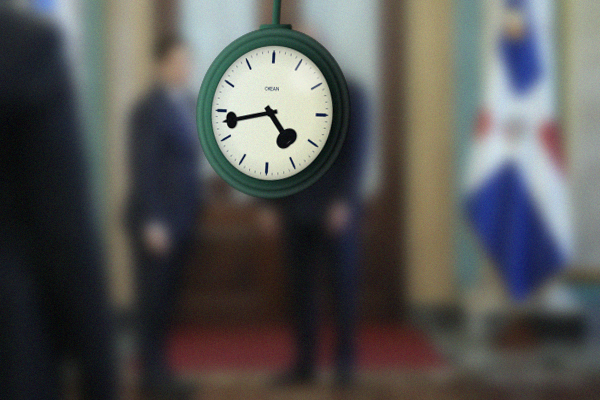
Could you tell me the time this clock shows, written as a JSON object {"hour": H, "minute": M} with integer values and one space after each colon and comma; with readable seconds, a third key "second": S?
{"hour": 4, "minute": 43}
